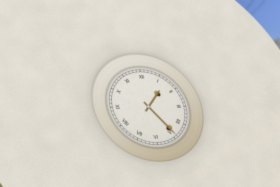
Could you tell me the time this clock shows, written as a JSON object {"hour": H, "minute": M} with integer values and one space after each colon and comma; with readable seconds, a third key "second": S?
{"hour": 1, "minute": 24}
